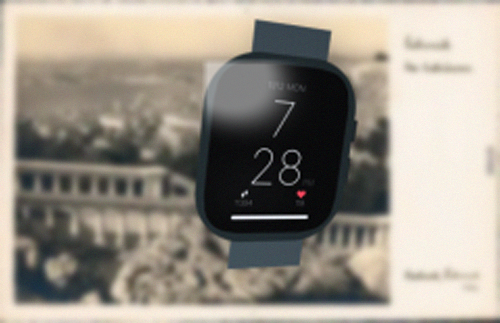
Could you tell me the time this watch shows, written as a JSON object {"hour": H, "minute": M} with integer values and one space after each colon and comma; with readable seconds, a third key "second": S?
{"hour": 7, "minute": 28}
